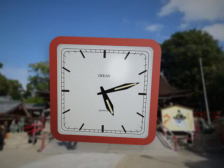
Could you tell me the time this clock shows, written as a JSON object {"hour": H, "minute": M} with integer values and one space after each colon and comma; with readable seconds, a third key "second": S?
{"hour": 5, "minute": 12}
